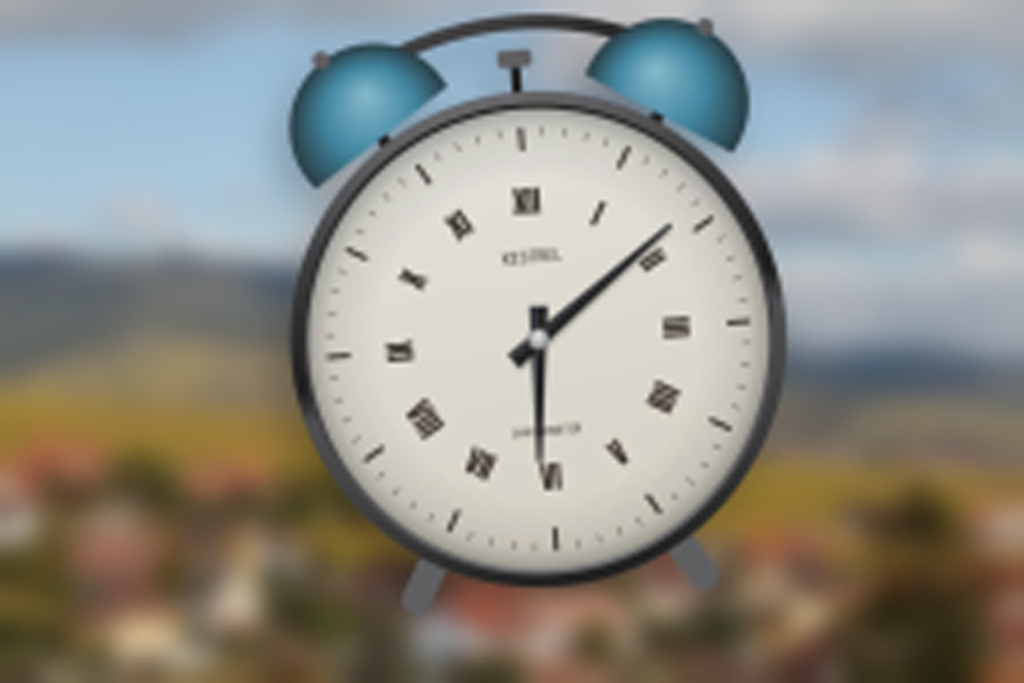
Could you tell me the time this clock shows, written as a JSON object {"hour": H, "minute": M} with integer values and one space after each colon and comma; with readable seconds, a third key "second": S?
{"hour": 6, "minute": 9}
